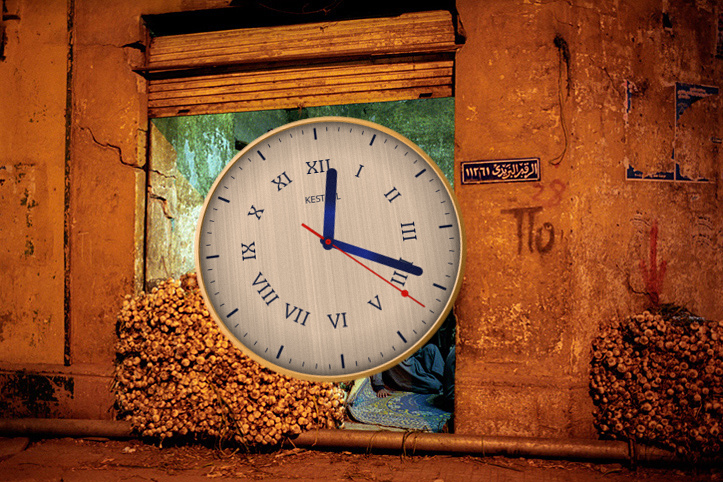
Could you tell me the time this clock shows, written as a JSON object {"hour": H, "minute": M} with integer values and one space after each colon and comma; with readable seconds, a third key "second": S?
{"hour": 12, "minute": 19, "second": 22}
